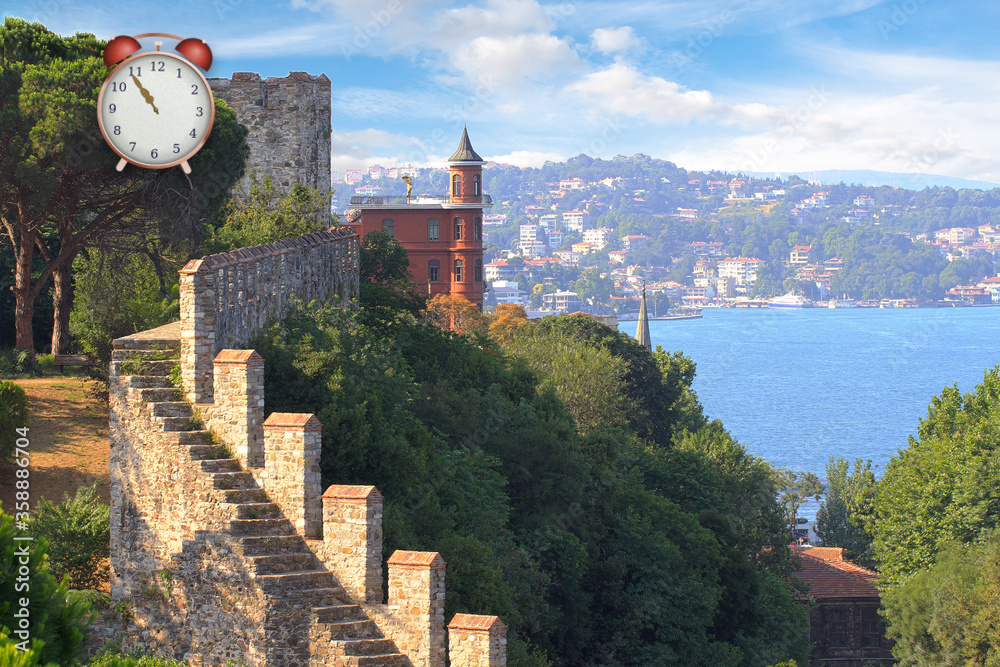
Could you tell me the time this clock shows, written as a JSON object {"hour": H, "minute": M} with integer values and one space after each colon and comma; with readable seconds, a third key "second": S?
{"hour": 10, "minute": 54}
